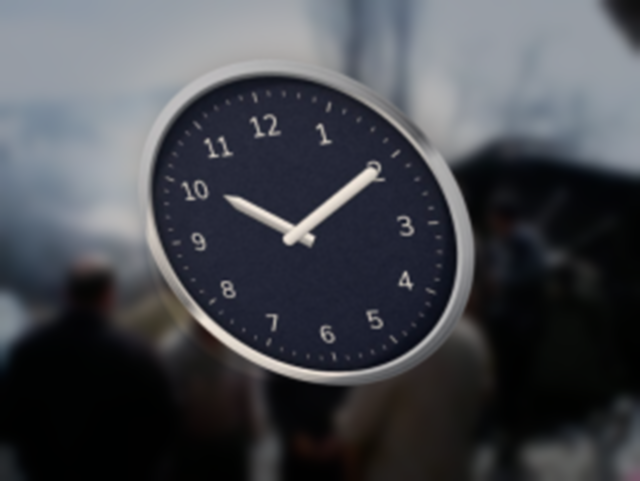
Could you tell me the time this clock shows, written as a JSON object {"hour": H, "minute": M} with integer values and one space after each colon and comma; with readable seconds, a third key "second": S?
{"hour": 10, "minute": 10}
